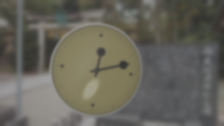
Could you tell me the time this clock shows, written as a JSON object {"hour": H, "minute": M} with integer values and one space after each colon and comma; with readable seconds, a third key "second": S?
{"hour": 12, "minute": 12}
